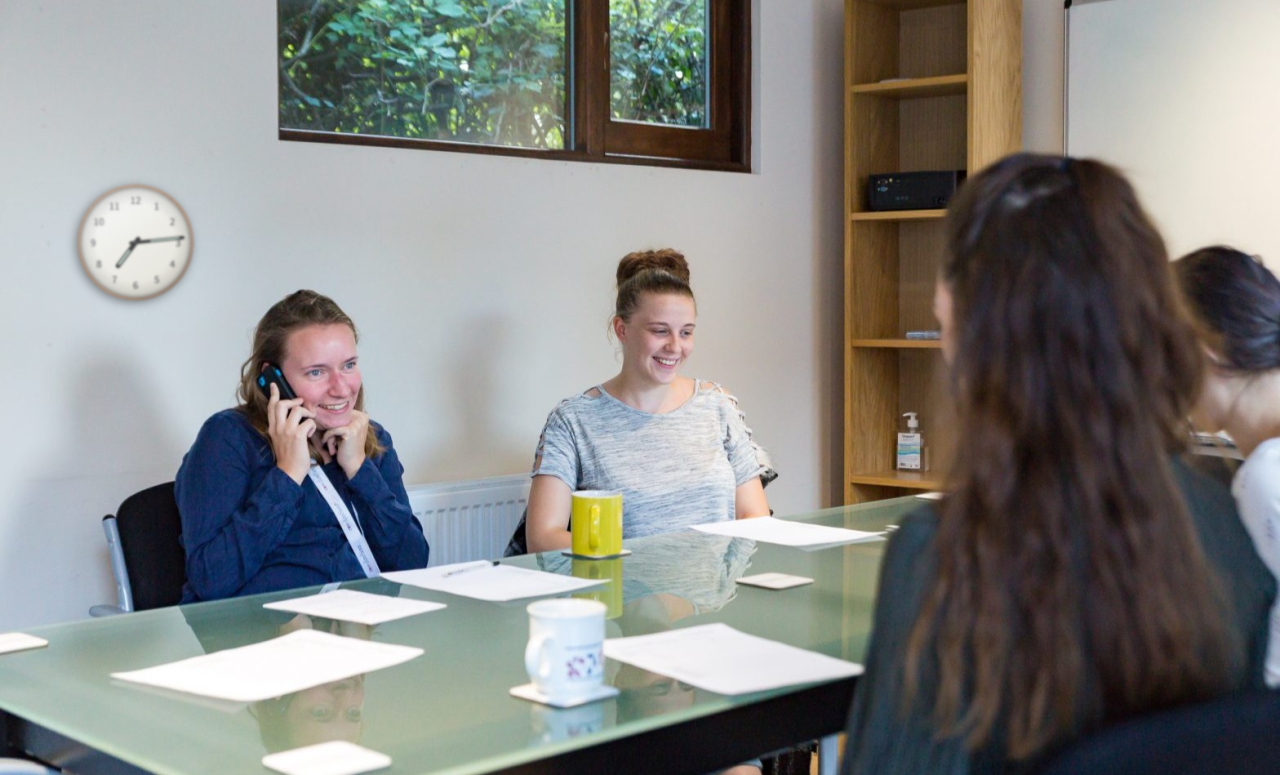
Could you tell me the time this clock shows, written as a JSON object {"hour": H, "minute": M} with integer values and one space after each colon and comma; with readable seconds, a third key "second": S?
{"hour": 7, "minute": 14}
